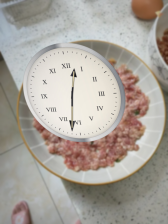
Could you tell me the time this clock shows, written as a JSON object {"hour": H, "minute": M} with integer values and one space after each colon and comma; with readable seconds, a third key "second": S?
{"hour": 12, "minute": 32}
